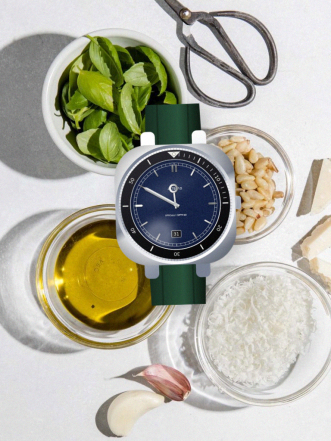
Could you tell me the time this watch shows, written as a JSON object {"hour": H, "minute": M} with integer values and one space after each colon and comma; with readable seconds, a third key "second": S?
{"hour": 11, "minute": 50}
